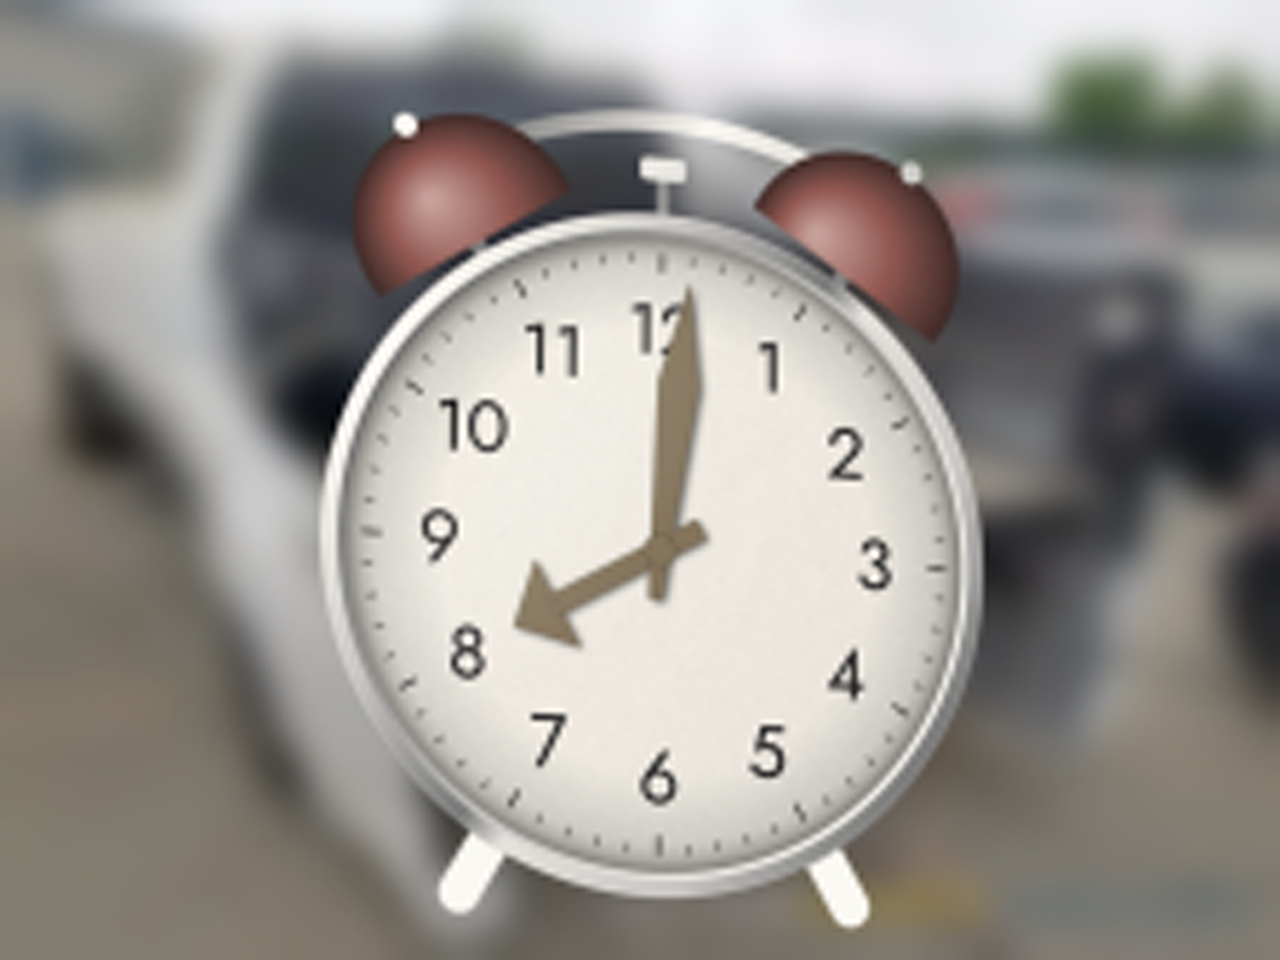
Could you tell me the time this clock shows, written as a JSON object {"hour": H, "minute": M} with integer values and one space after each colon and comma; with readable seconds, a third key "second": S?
{"hour": 8, "minute": 1}
